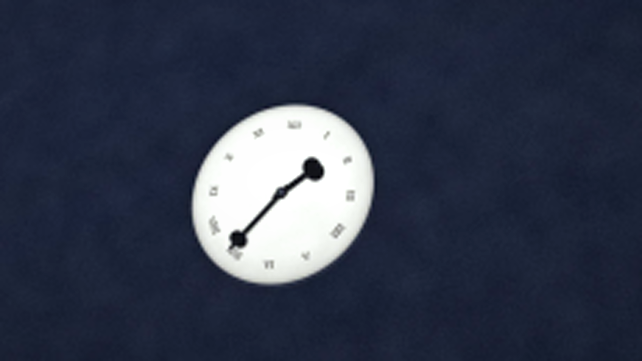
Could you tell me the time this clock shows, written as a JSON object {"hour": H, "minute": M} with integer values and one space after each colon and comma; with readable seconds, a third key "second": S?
{"hour": 1, "minute": 36}
